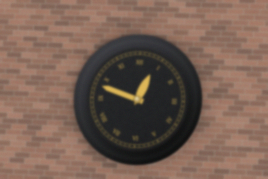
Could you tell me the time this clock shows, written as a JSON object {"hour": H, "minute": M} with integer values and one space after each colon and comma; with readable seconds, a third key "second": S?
{"hour": 12, "minute": 48}
